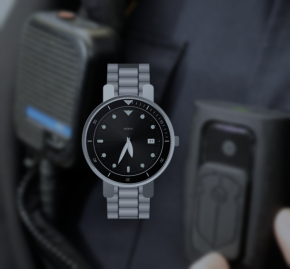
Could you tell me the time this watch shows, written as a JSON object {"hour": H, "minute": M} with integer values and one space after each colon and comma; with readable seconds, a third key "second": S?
{"hour": 5, "minute": 34}
